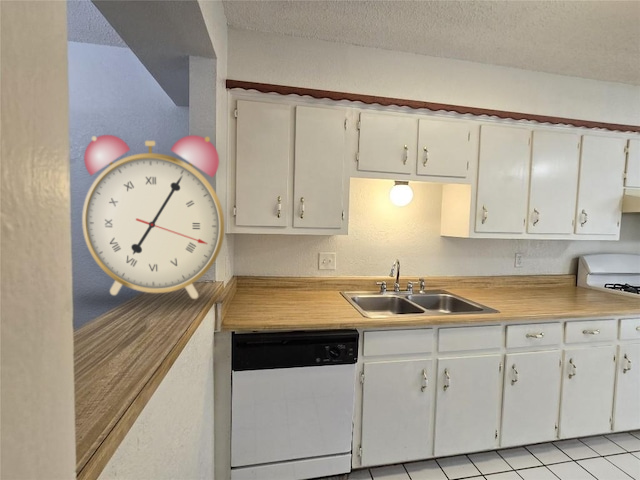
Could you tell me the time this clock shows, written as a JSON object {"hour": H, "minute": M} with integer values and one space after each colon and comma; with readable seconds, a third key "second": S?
{"hour": 7, "minute": 5, "second": 18}
